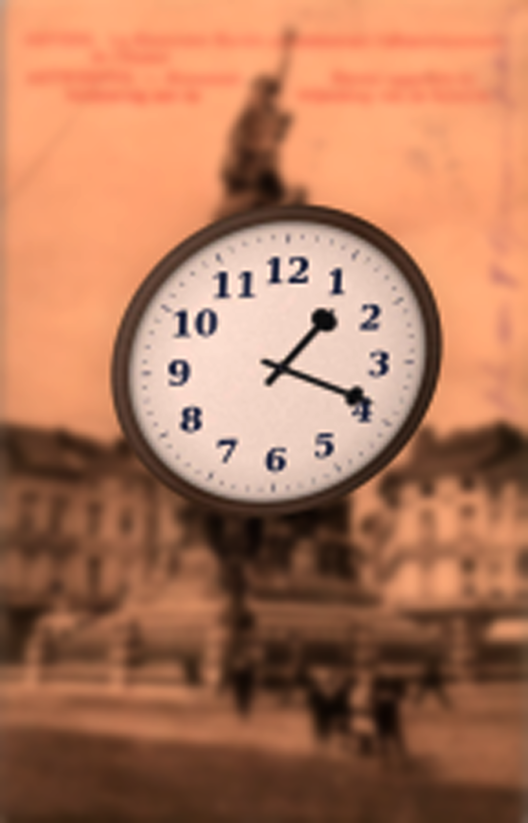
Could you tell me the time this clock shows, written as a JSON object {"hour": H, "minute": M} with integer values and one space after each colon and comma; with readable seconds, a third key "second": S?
{"hour": 1, "minute": 19}
